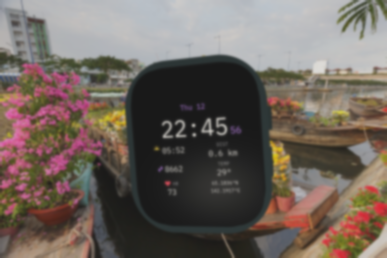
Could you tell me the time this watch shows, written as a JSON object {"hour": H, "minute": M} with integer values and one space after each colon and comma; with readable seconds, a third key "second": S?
{"hour": 22, "minute": 45}
